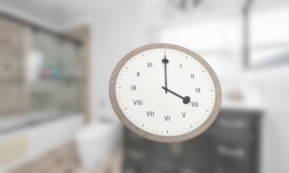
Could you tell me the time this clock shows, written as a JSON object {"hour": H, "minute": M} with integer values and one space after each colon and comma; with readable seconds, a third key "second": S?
{"hour": 4, "minute": 0}
